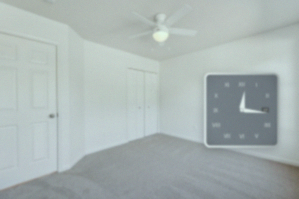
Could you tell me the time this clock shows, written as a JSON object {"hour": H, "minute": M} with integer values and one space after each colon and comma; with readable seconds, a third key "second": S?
{"hour": 12, "minute": 16}
